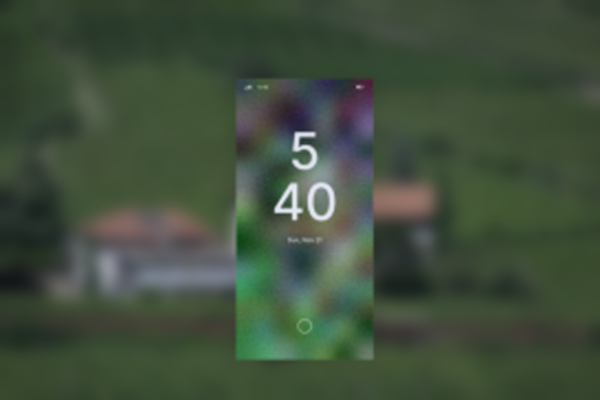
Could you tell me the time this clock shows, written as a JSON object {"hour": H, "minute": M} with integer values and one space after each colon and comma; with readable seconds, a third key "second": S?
{"hour": 5, "minute": 40}
